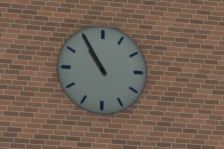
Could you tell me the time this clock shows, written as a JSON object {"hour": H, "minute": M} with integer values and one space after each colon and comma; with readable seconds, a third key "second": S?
{"hour": 10, "minute": 55}
